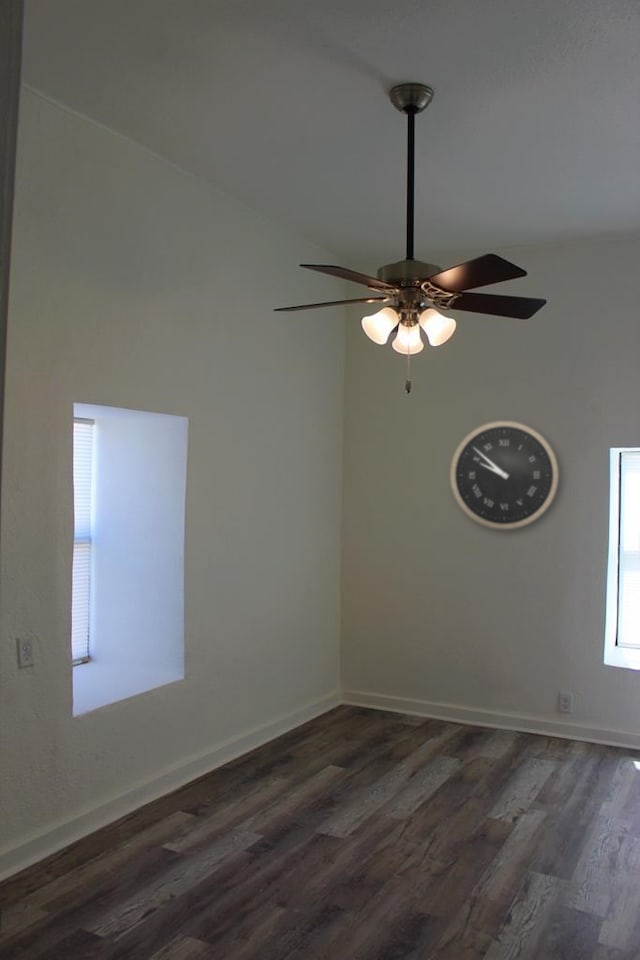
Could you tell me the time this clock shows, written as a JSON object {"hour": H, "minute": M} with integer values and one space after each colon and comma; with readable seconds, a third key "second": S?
{"hour": 9, "minute": 52}
